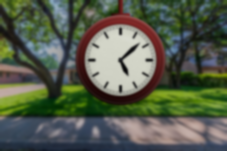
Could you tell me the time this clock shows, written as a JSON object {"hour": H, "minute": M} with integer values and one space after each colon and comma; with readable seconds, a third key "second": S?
{"hour": 5, "minute": 8}
